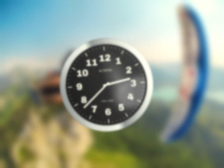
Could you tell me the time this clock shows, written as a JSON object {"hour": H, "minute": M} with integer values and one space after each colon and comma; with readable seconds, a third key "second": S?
{"hour": 2, "minute": 38}
